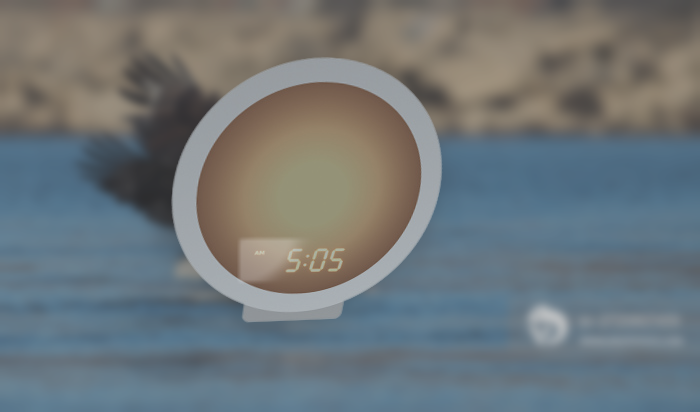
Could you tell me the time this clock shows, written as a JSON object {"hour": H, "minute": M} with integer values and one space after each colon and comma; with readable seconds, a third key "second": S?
{"hour": 5, "minute": 5}
